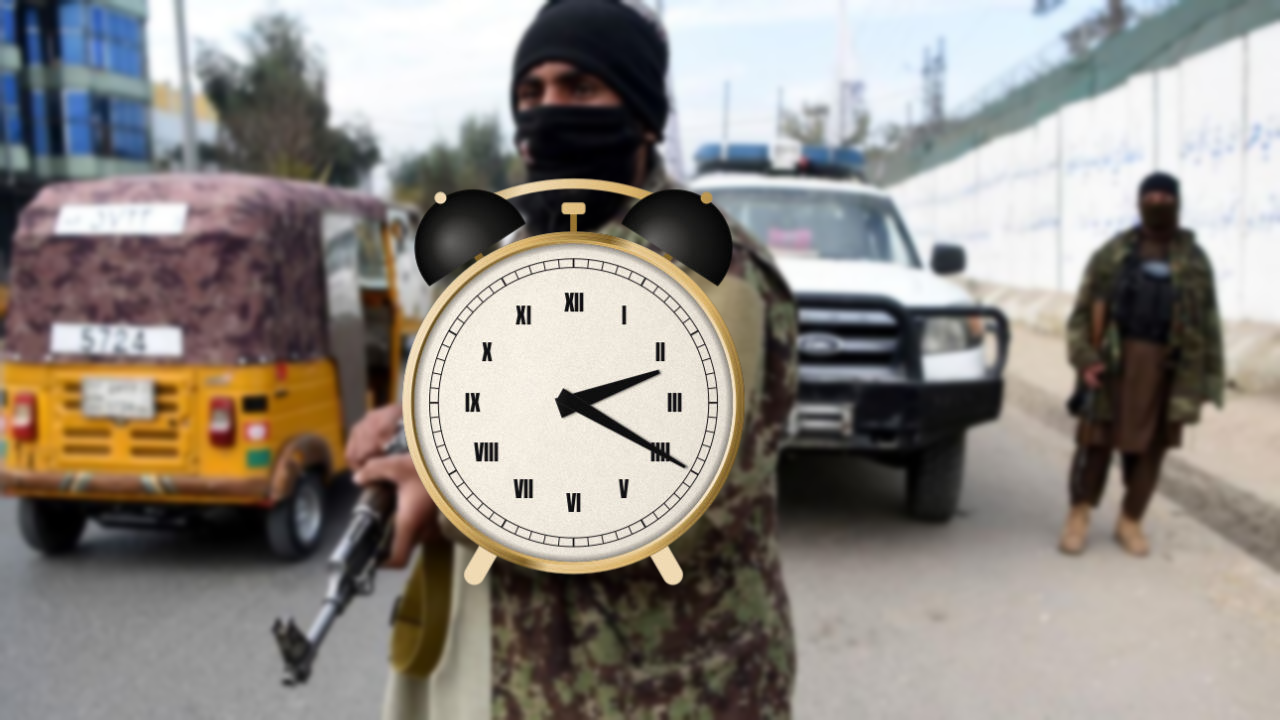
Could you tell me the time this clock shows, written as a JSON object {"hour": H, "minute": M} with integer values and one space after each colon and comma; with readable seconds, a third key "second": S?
{"hour": 2, "minute": 20}
